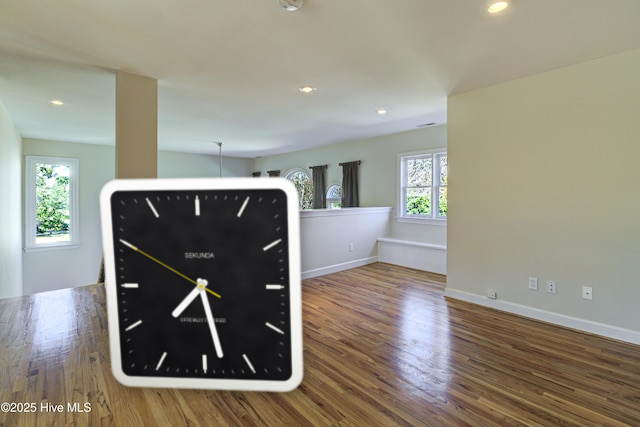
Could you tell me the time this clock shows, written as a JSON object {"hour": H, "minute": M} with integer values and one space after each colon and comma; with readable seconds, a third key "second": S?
{"hour": 7, "minute": 27, "second": 50}
